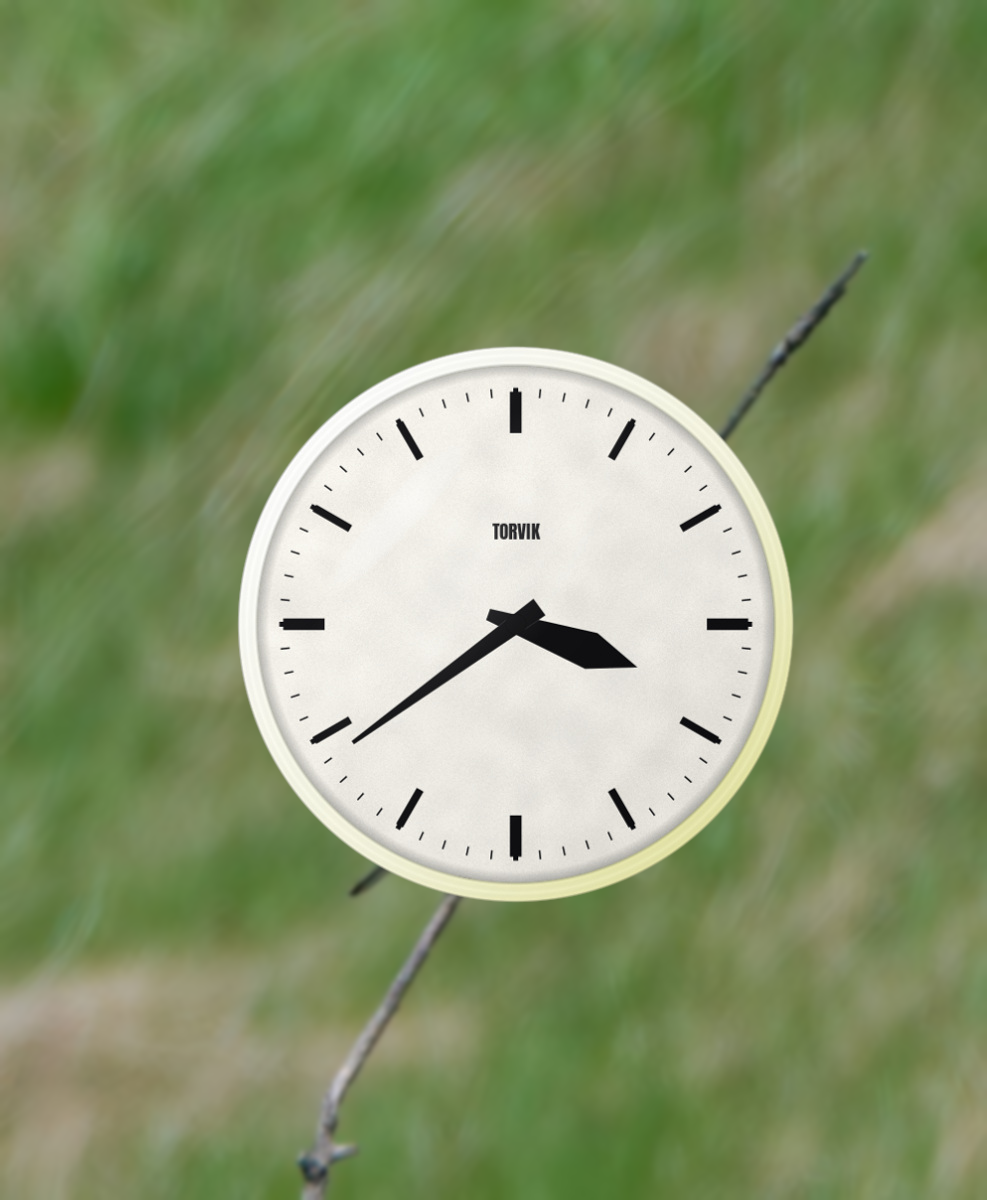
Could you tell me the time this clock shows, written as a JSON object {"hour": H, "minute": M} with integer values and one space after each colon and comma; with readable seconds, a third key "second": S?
{"hour": 3, "minute": 39}
